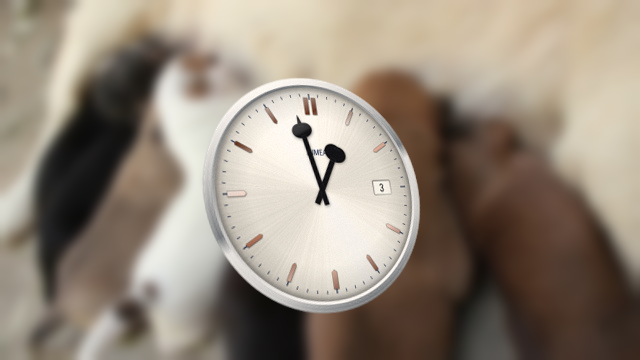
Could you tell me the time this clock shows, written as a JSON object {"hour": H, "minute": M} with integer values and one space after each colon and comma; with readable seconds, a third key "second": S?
{"hour": 12, "minute": 58}
